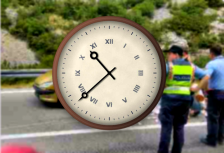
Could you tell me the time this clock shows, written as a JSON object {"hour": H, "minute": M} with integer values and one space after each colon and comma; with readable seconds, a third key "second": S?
{"hour": 10, "minute": 38}
